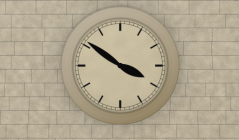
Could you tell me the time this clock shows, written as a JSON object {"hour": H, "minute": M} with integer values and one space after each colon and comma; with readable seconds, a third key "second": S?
{"hour": 3, "minute": 51}
